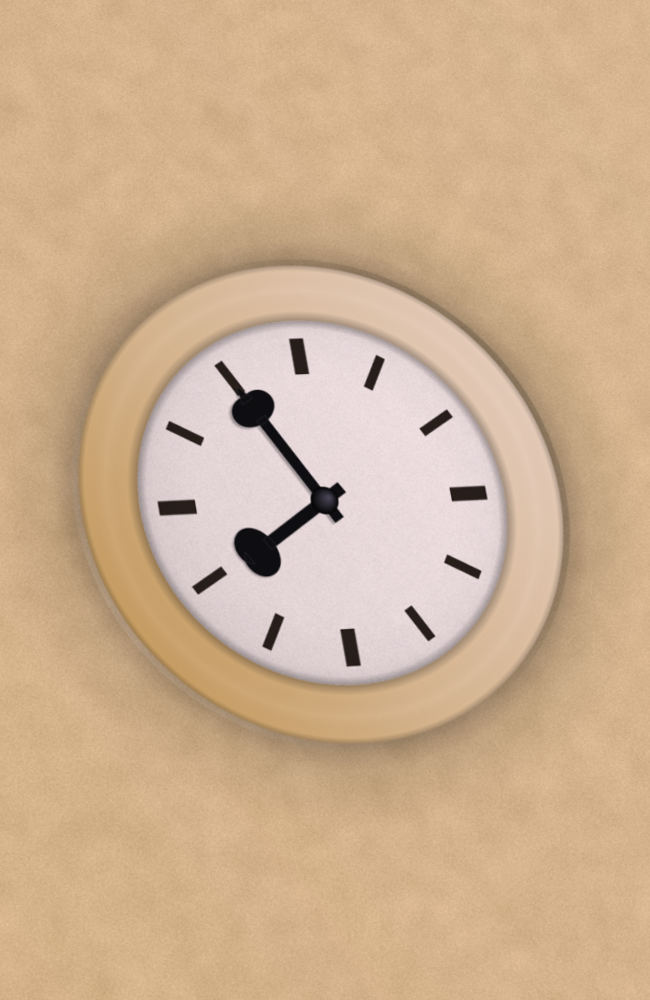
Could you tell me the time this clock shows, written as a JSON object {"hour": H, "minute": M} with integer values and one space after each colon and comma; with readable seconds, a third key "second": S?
{"hour": 7, "minute": 55}
